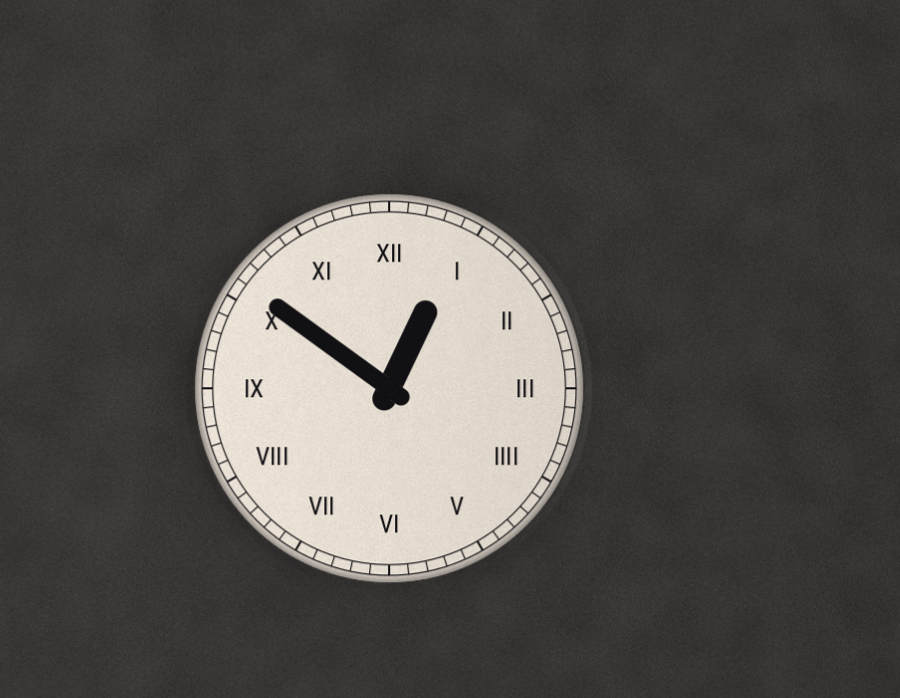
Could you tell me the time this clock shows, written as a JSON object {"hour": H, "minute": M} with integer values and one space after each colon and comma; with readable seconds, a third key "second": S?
{"hour": 12, "minute": 51}
